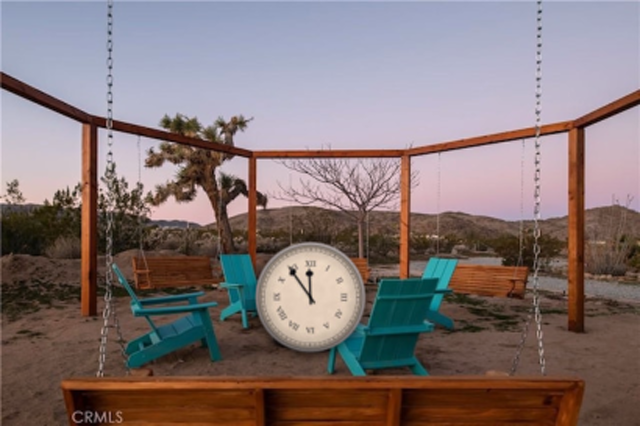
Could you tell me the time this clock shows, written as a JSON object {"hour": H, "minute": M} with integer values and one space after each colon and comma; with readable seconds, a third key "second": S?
{"hour": 11, "minute": 54}
